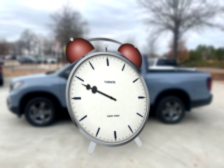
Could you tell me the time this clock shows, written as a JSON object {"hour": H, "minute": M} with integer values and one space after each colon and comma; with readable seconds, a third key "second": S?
{"hour": 9, "minute": 49}
